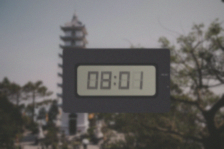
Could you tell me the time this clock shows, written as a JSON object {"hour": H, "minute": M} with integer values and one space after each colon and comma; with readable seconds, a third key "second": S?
{"hour": 8, "minute": 1}
